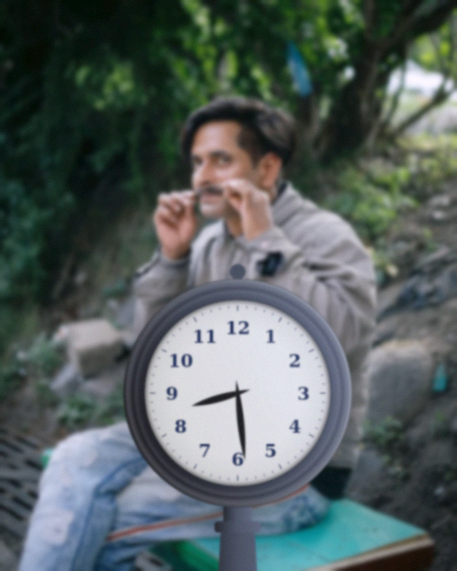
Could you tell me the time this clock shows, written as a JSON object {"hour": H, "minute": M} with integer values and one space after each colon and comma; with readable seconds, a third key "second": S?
{"hour": 8, "minute": 29}
